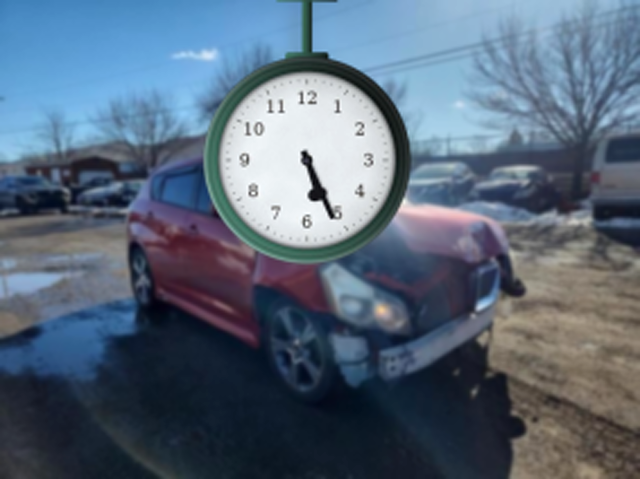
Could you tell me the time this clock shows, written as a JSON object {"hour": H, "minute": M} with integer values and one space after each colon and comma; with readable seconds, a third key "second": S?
{"hour": 5, "minute": 26}
